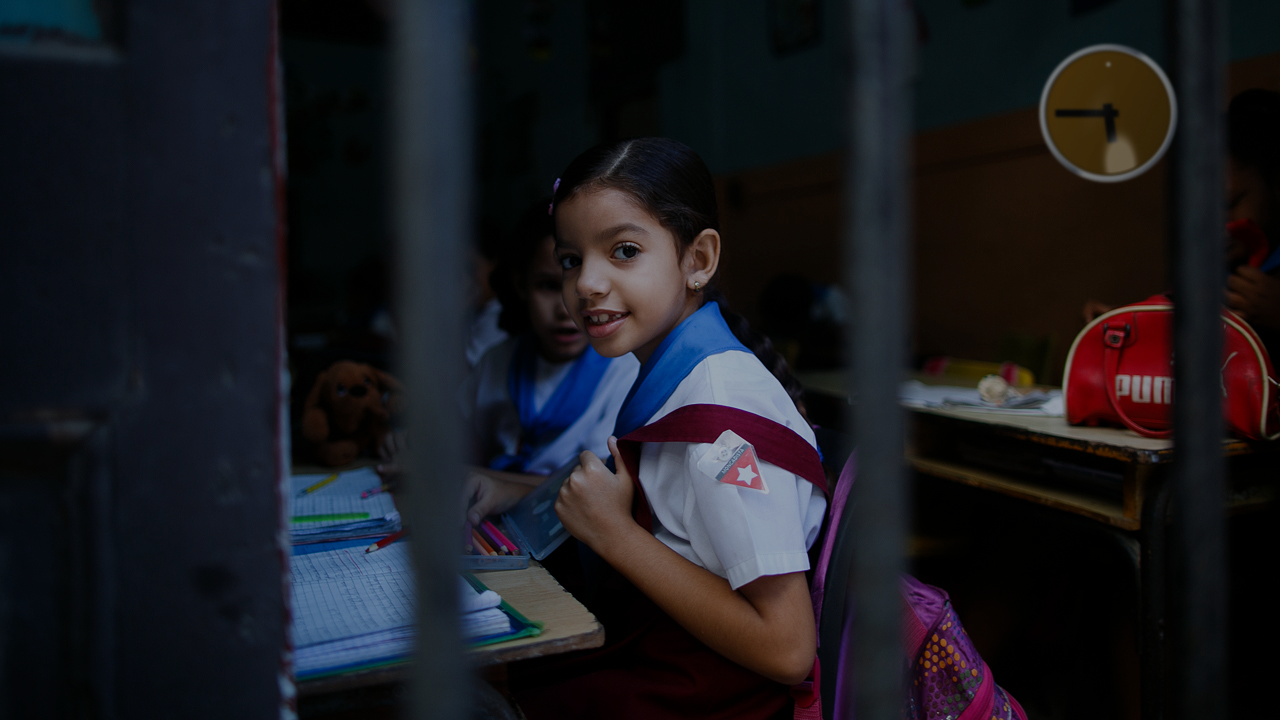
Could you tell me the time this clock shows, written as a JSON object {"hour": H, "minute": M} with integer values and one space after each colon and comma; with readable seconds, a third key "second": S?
{"hour": 5, "minute": 45}
